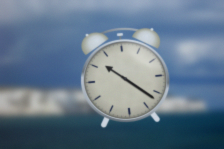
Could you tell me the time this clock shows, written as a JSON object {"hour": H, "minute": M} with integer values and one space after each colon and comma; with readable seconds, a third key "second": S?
{"hour": 10, "minute": 22}
